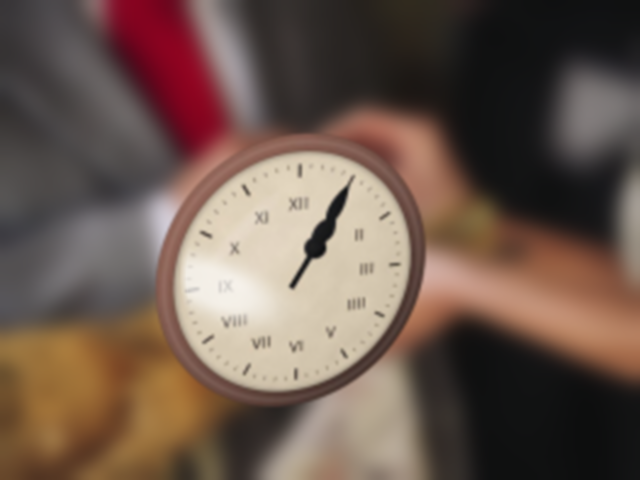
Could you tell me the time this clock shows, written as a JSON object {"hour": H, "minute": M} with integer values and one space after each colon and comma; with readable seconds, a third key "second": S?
{"hour": 1, "minute": 5}
